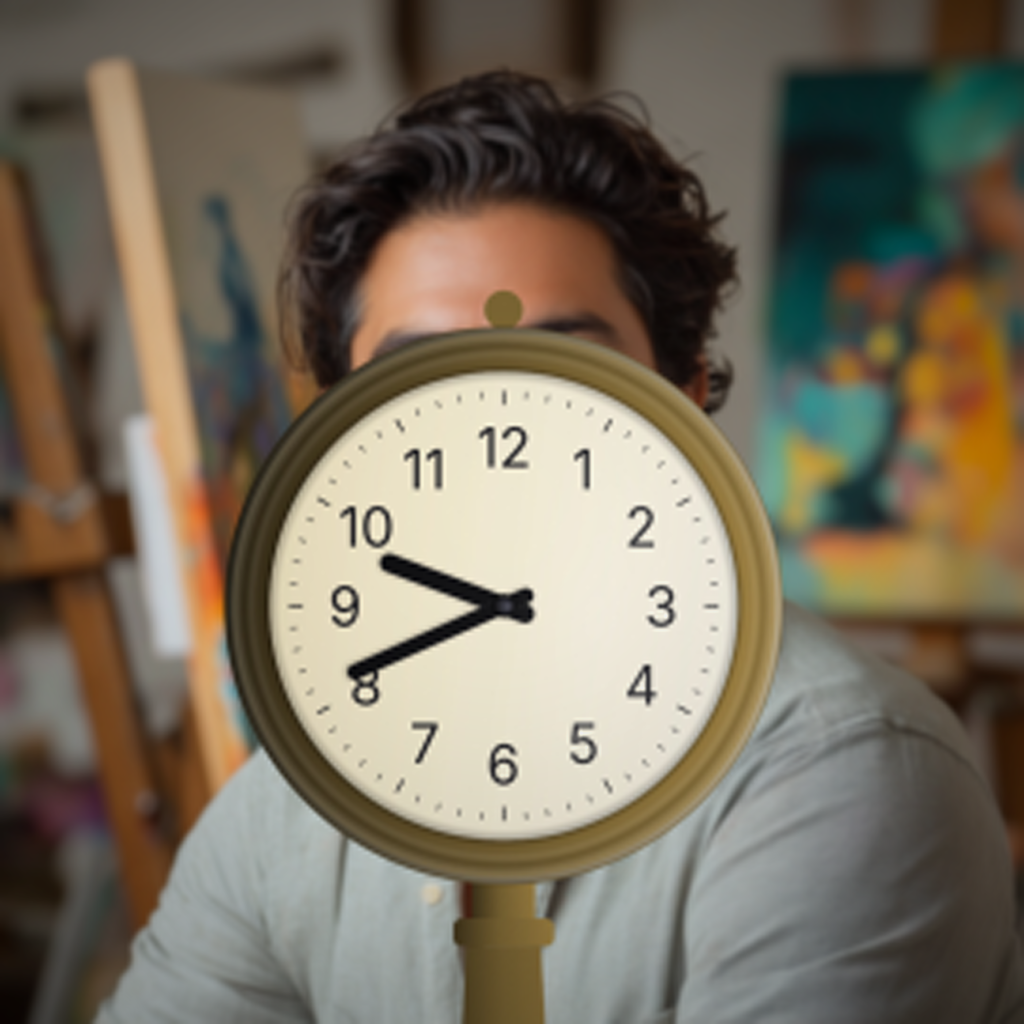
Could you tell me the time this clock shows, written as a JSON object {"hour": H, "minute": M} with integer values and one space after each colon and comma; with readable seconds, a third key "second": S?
{"hour": 9, "minute": 41}
